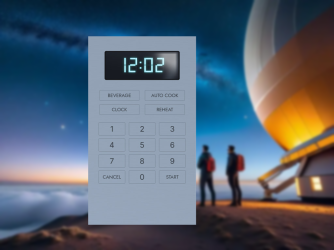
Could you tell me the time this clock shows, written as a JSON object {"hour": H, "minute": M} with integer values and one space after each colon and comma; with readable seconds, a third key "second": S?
{"hour": 12, "minute": 2}
